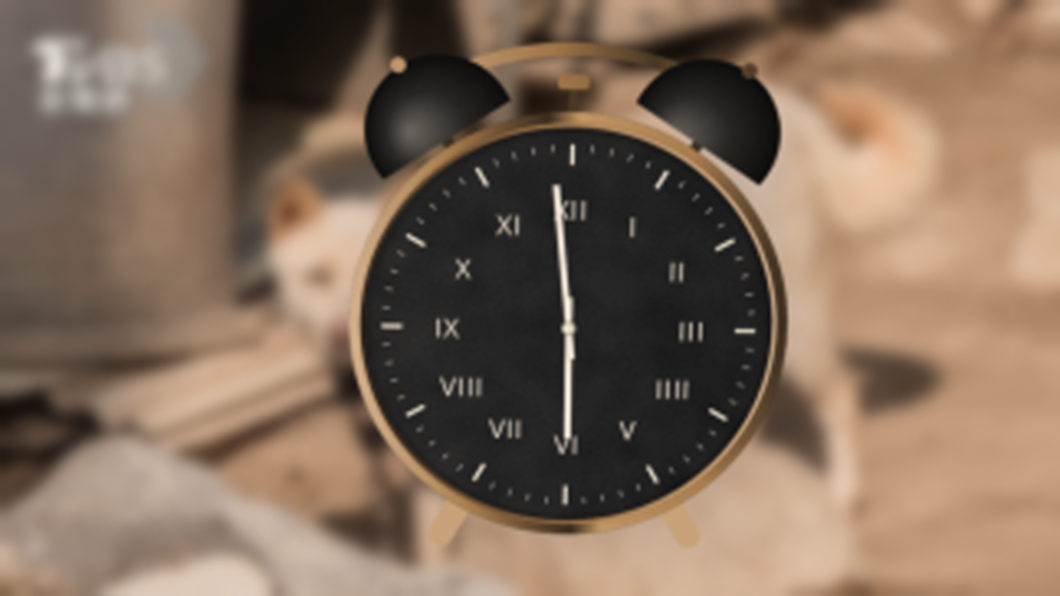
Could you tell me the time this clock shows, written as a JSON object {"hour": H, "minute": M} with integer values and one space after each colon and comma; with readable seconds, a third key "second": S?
{"hour": 5, "minute": 59}
